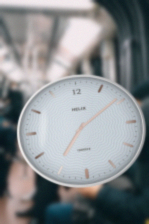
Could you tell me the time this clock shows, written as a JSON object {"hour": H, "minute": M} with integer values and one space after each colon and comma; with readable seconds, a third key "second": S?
{"hour": 7, "minute": 9}
